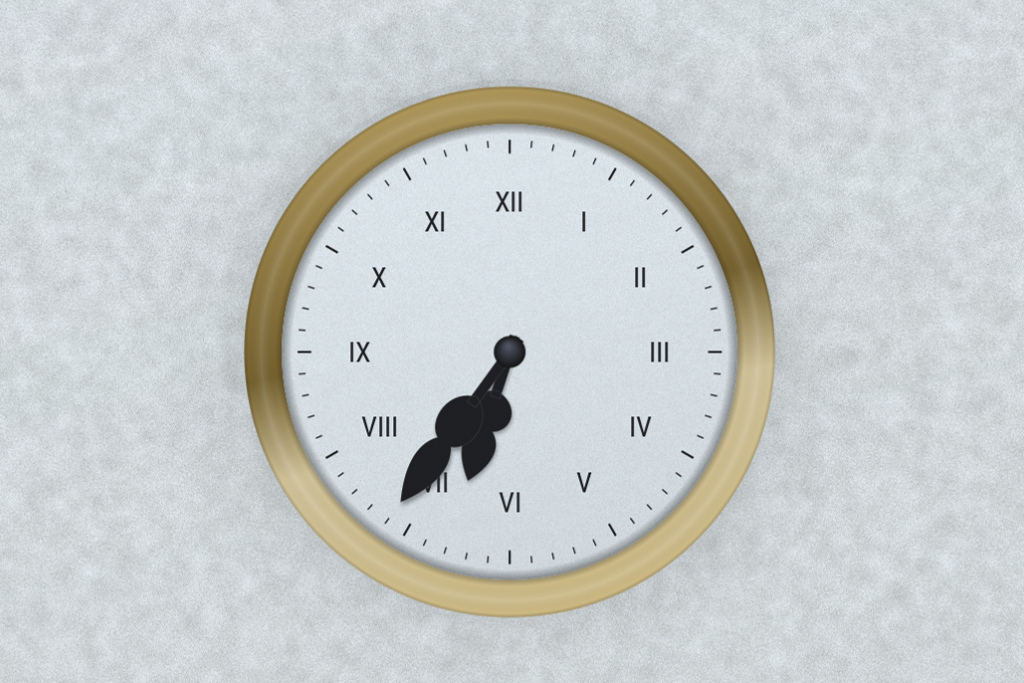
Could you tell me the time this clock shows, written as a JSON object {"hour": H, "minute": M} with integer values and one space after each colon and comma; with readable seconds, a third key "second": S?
{"hour": 6, "minute": 36}
